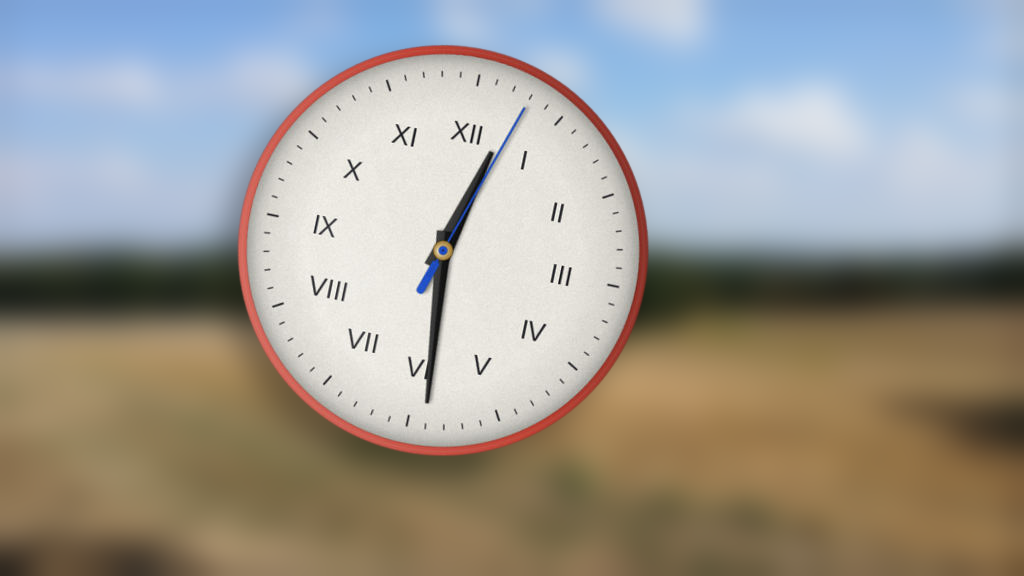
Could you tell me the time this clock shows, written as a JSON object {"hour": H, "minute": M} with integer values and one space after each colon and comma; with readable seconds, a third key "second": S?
{"hour": 12, "minute": 29, "second": 3}
